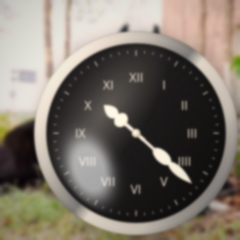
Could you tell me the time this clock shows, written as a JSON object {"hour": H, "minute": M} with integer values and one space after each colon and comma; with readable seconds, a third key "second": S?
{"hour": 10, "minute": 22}
